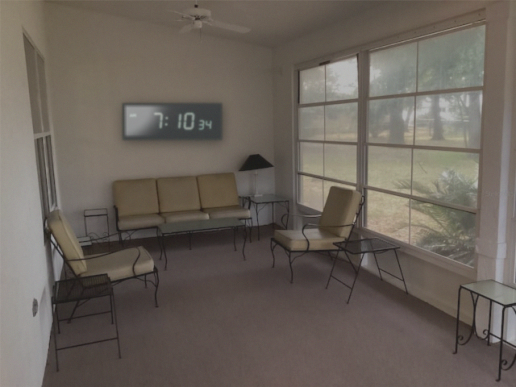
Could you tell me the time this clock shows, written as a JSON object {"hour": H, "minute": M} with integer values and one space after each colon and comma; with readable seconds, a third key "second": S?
{"hour": 7, "minute": 10}
